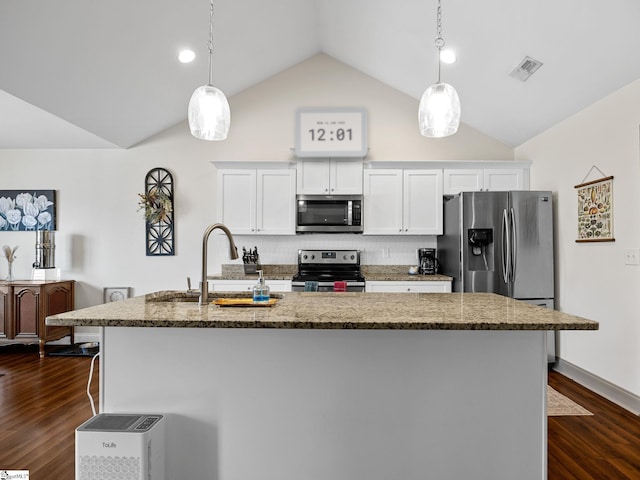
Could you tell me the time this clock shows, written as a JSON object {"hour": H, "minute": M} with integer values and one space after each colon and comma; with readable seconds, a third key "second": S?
{"hour": 12, "minute": 1}
